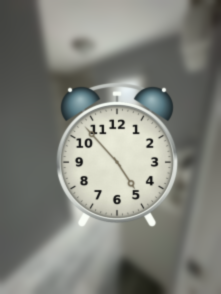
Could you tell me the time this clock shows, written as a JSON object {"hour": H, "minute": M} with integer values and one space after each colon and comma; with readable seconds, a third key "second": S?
{"hour": 4, "minute": 53}
